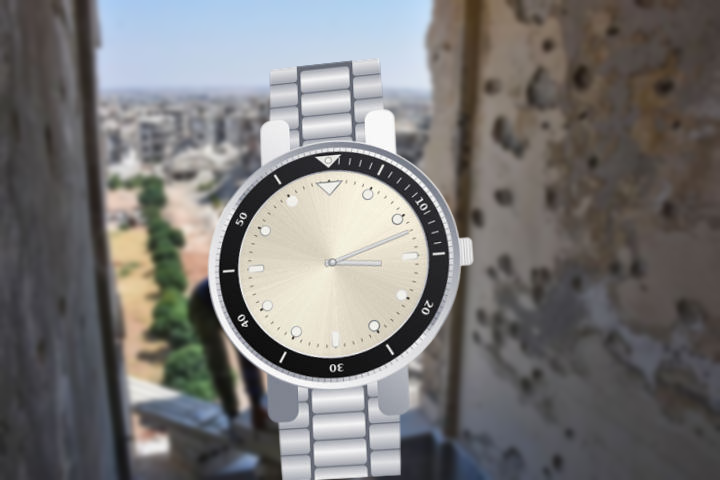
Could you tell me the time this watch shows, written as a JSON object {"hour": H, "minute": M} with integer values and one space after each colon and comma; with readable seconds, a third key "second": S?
{"hour": 3, "minute": 12}
